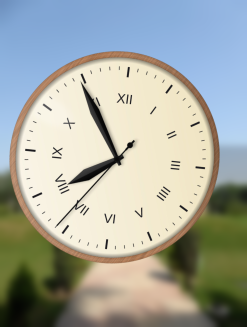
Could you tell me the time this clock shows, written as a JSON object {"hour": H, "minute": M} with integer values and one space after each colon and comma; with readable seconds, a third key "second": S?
{"hour": 7, "minute": 54, "second": 36}
